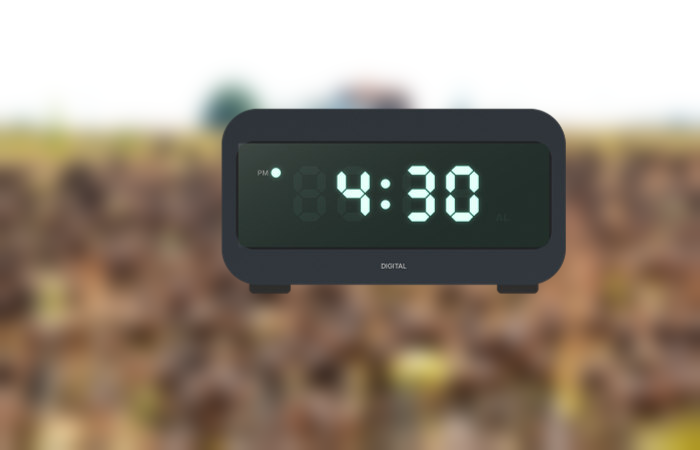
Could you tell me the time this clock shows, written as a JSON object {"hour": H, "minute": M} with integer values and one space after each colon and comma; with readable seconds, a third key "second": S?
{"hour": 4, "minute": 30}
